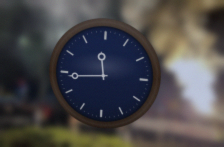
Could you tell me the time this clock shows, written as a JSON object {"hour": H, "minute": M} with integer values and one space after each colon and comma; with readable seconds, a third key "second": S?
{"hour": 11, "minute": 44}
